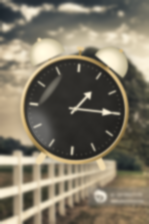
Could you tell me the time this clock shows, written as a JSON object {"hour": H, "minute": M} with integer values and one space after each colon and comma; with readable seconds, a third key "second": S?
{"hour": 1, "minute": 15}
